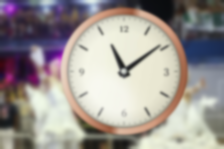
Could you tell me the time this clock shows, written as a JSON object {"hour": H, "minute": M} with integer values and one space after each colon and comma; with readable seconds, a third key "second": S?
{"hour": 11, "minute": 9}
